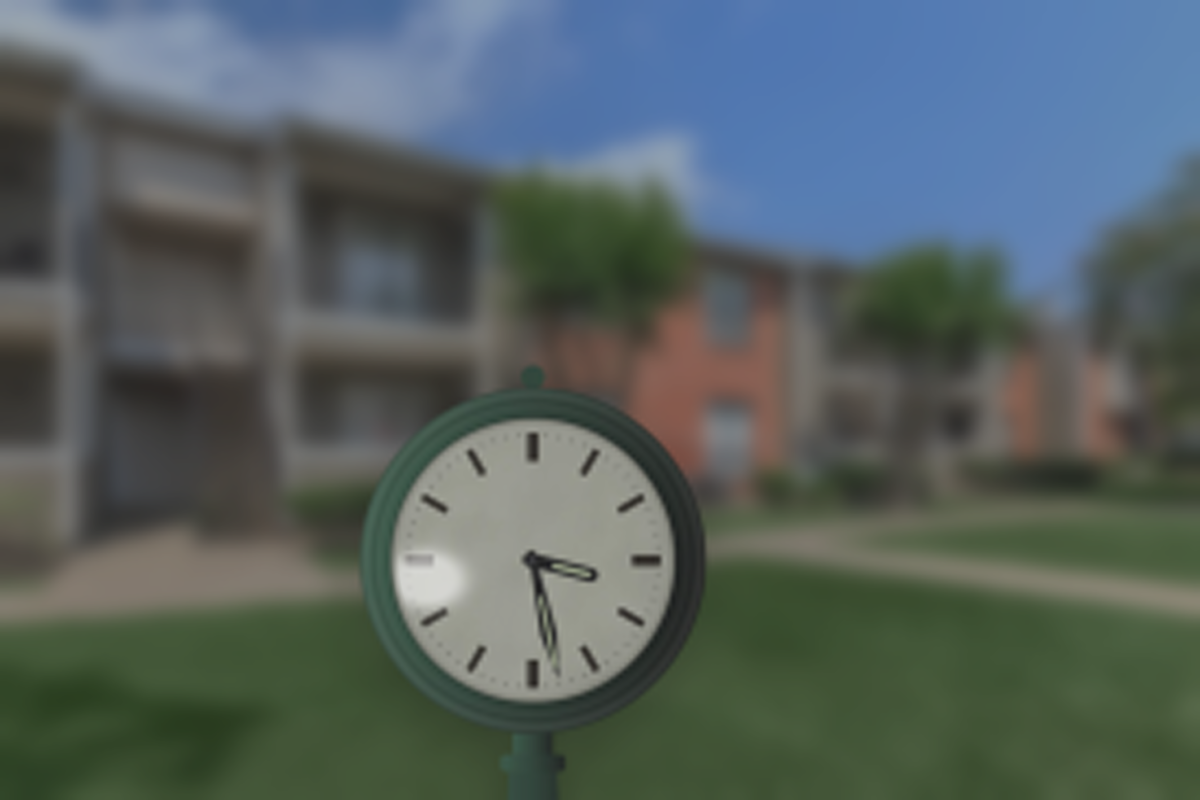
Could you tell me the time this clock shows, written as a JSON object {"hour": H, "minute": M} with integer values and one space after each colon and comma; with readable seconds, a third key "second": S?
{"hour": 3, "minute": 28}
